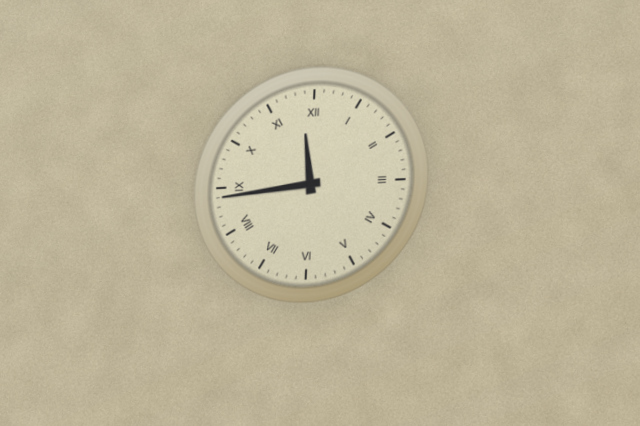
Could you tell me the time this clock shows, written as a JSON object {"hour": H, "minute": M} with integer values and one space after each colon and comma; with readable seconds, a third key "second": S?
{"hour": 11, "minute": 44}
